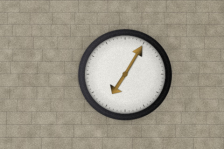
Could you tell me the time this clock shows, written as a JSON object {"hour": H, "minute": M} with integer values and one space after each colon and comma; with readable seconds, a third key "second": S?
{"hour": 7, "minute": 5}
